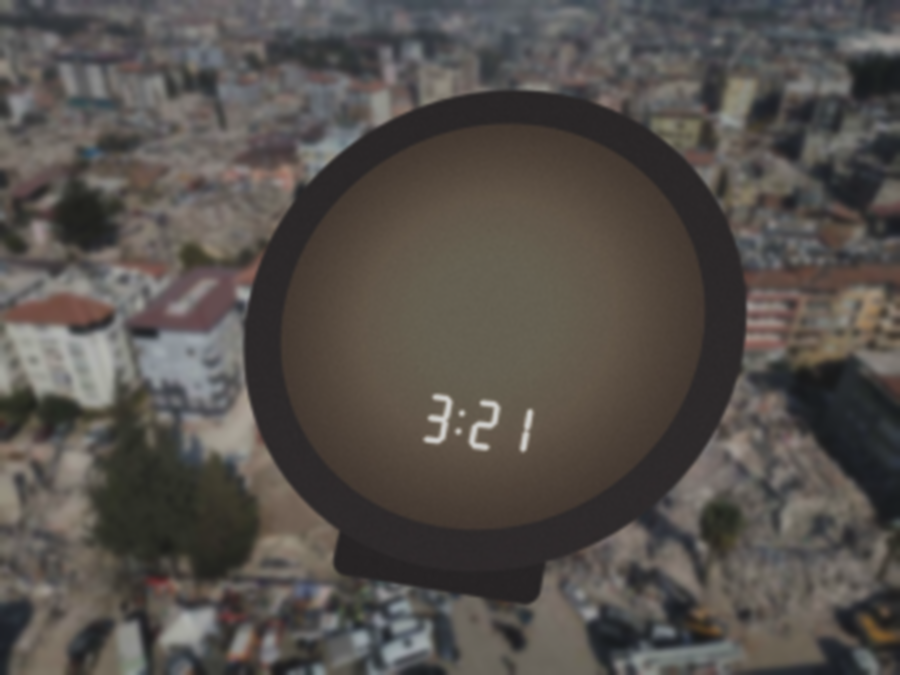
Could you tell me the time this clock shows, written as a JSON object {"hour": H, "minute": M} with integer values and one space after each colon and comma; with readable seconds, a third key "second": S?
{"hour": 3, "minute": 21}
